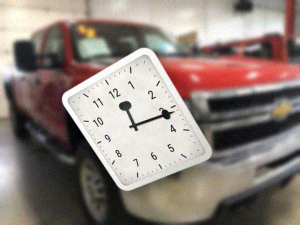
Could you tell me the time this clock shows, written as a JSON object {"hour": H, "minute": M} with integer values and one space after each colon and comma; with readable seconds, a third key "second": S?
{"hour": 12, "minute": 16}
